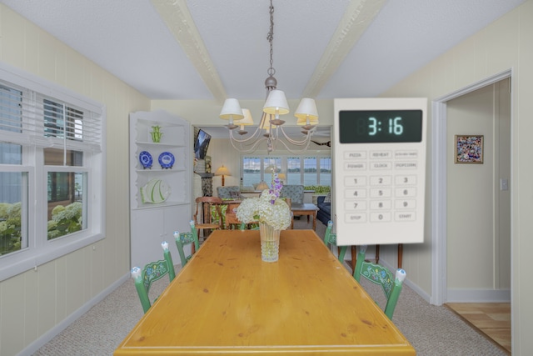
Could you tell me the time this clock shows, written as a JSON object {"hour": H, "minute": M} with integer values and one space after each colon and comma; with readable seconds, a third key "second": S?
{"hour": 3, "minute": 16}
